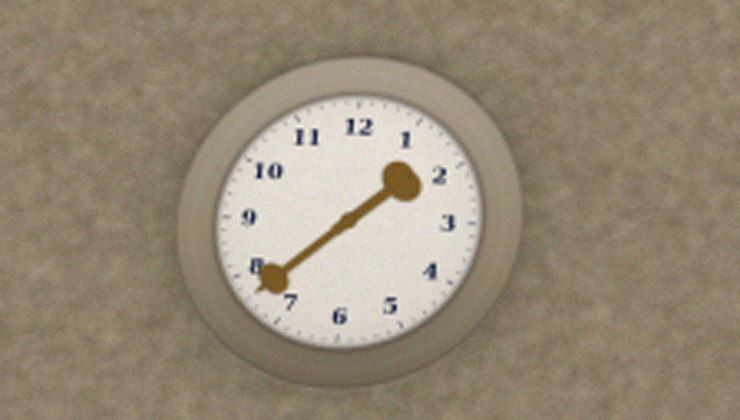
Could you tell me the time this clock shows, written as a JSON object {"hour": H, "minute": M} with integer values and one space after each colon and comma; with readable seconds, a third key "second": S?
{"hour": 1, "minute": 38}
